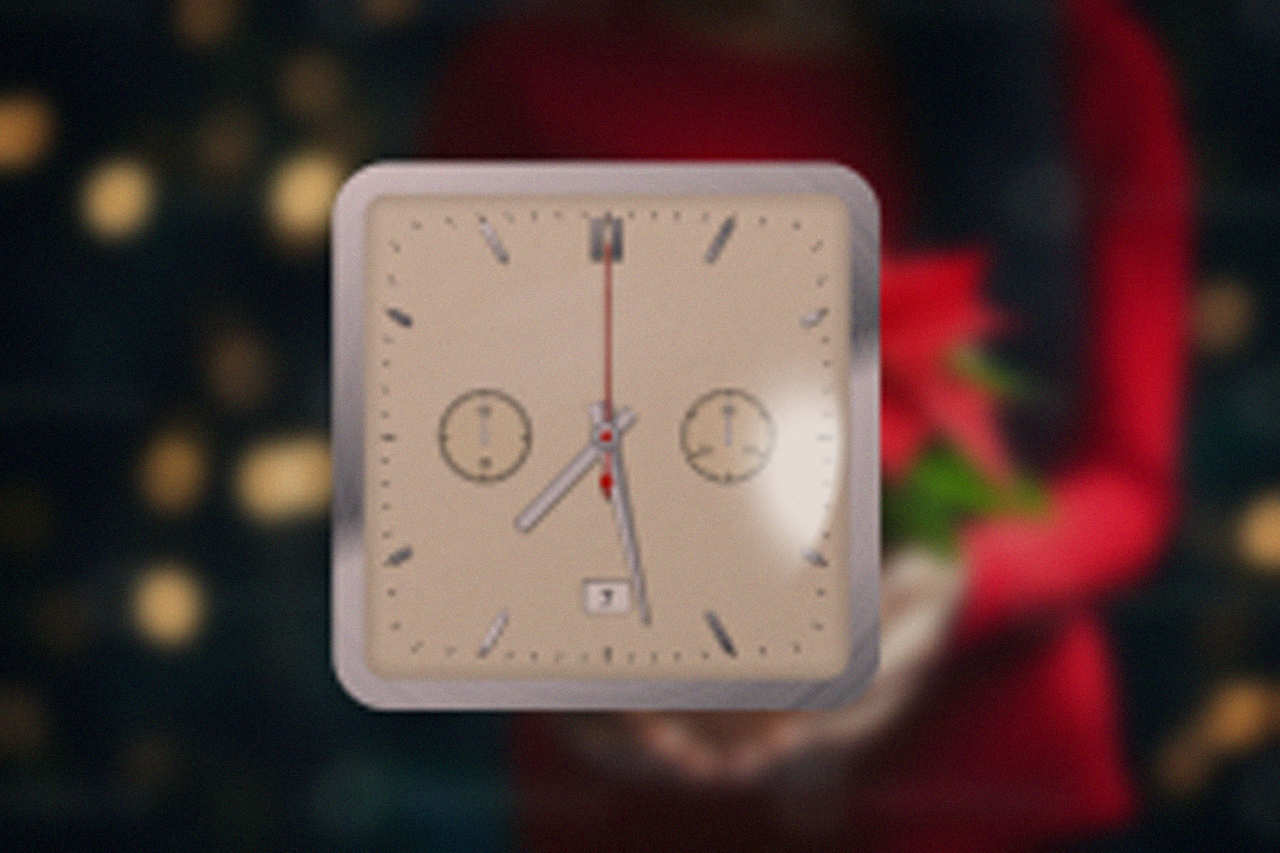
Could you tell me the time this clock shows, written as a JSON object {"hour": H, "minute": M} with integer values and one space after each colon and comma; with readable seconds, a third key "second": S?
{"hour": 7, "minute": 28}
